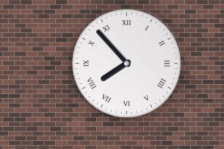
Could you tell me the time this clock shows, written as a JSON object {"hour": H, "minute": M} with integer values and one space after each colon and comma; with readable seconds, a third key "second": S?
{"hour": 7, "minute": 53}
